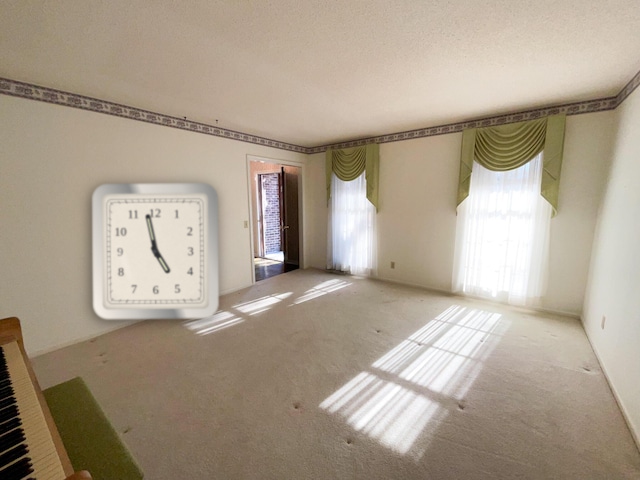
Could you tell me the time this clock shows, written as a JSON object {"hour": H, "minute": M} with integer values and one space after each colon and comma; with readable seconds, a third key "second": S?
{"hour": 4, "minute": 58}
